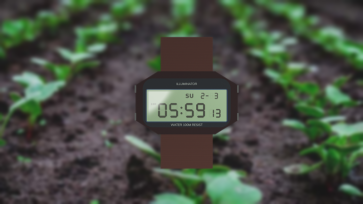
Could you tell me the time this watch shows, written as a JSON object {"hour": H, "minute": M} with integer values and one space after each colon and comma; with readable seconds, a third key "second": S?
{"hour": 5, "minute": 59, "second": 13}
